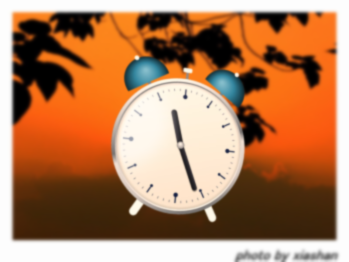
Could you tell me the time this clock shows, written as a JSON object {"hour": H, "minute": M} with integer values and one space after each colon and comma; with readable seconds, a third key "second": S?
{"hour": 11, "minute": 26}
